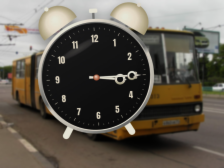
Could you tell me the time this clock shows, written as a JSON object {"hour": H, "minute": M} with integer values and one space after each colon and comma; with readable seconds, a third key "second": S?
{"hour": 3, "minute": 15}
